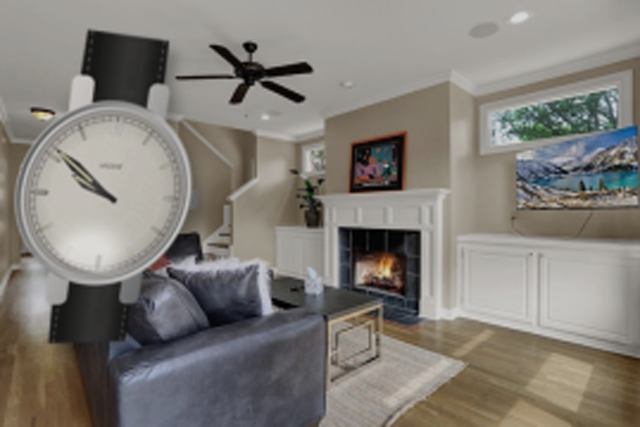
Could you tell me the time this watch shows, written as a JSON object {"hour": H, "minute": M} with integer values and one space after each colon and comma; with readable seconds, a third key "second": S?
{"hour": 9, "minute": 51}
